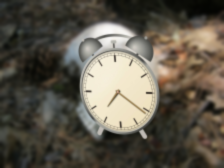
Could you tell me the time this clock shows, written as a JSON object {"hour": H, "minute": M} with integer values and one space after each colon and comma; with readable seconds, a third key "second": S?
{"hour": 7, "minute": 21}
